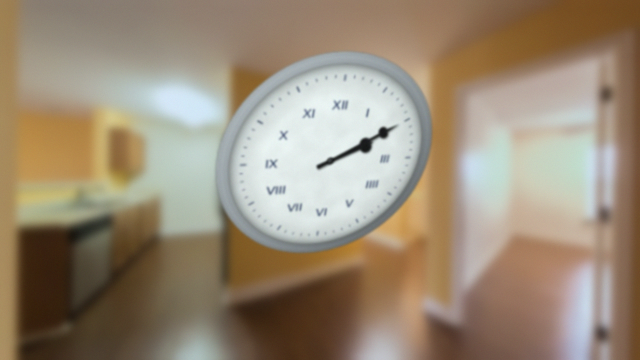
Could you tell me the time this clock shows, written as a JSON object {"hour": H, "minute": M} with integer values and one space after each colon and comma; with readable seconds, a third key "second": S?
{"hour": 2, "minute": 10}
